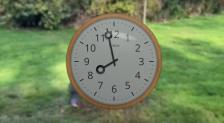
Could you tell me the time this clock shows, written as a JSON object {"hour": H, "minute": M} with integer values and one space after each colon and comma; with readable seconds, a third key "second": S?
{"hour": 7, "minute": 58}
